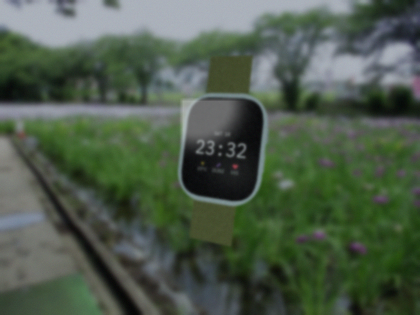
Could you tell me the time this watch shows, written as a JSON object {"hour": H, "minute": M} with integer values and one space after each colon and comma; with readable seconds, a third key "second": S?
{"hour": 23, "minute": 32}
